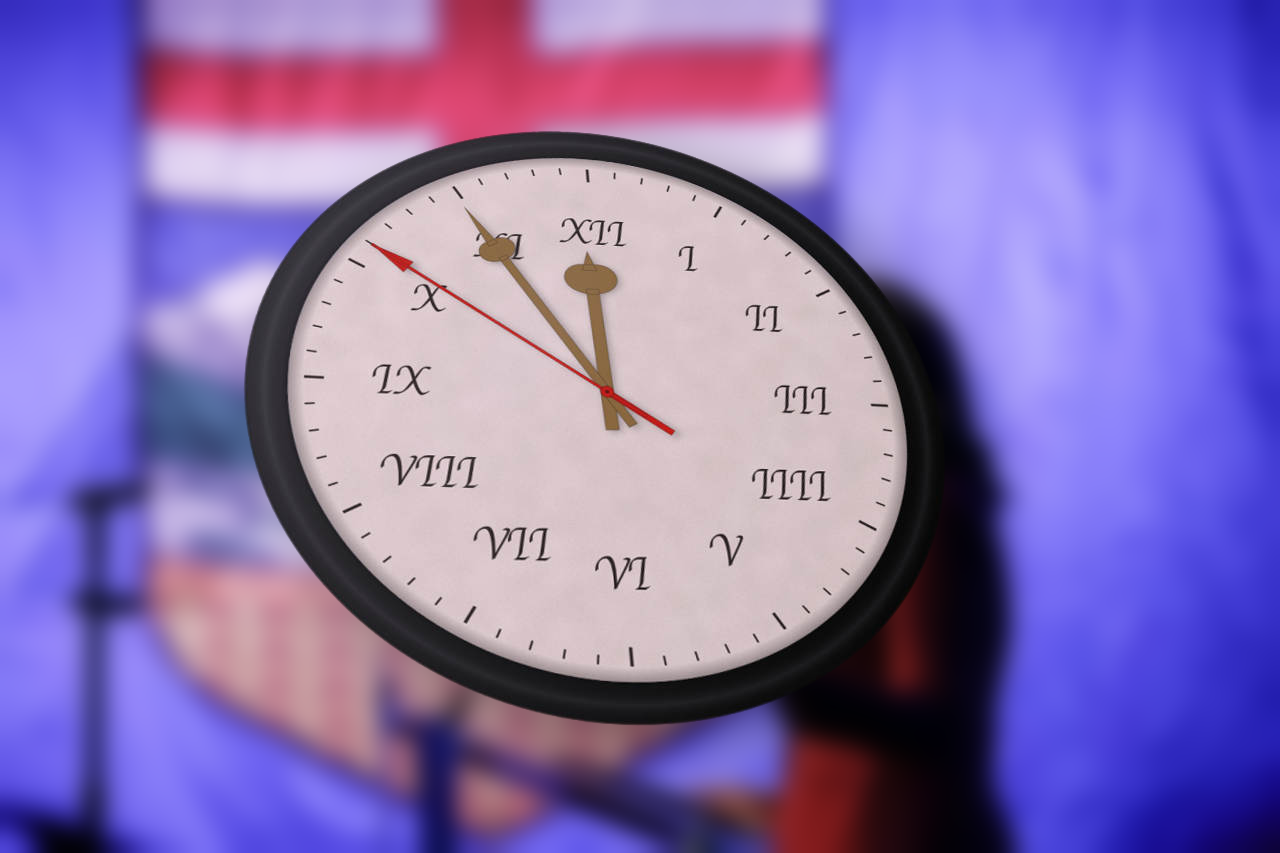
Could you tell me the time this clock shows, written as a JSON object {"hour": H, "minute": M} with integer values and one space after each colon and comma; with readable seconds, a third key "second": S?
{"hour": 11, "minute": 54, "second": 51}
